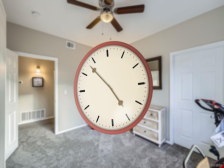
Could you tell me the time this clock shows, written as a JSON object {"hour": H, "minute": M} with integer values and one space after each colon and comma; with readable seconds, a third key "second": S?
{"hour": 4, "minute": 53}
